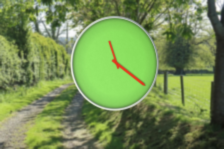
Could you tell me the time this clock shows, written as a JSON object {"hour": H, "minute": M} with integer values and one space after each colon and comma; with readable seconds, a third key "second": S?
{"hour": 11, "minute": 21}
